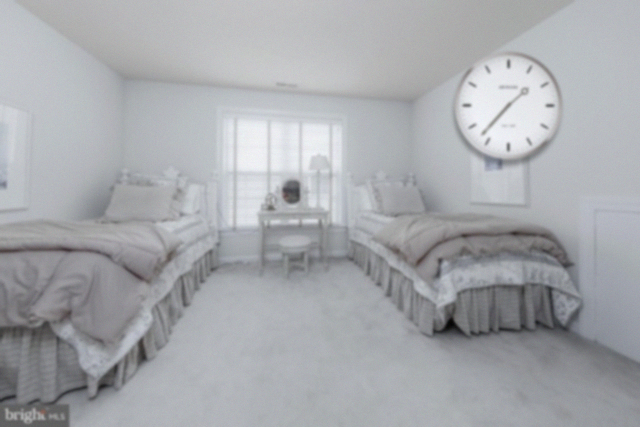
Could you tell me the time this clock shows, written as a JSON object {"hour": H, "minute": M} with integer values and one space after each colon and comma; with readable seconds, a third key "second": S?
{"hour": 1, "minute": 37}
